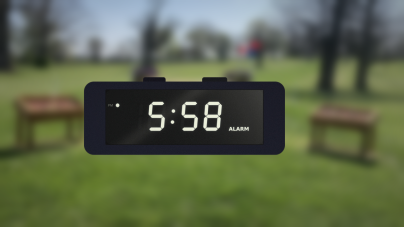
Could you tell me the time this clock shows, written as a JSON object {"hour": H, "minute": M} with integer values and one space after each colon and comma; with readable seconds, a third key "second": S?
{"hour": 5, "minute": 58}
